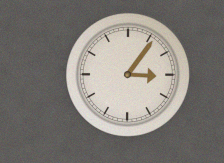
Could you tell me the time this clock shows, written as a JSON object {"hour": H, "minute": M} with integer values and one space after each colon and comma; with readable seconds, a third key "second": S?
{"hour": 3, "minute": 6}
